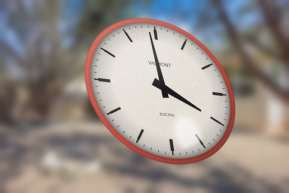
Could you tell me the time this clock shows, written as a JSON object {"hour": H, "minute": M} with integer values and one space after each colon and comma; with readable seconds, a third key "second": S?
{"hour": 3, "minute": 59}
